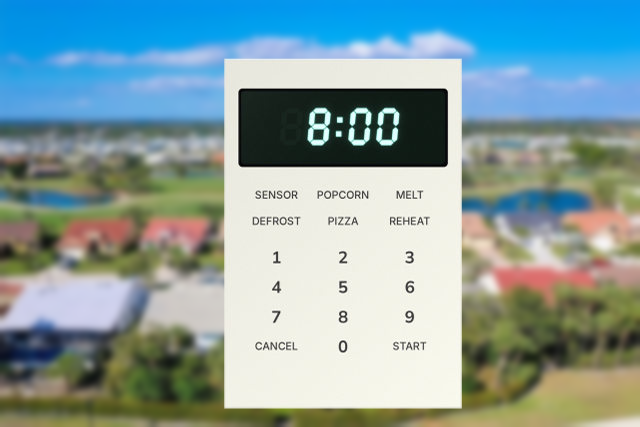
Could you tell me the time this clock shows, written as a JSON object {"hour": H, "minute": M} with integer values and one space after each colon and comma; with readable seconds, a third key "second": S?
{"hour": 8, "minute": 0}
